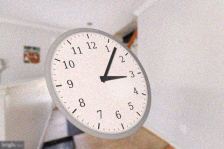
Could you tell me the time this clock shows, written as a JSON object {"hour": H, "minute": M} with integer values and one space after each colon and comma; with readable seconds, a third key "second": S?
{"hour": 3, "minute": 7}
